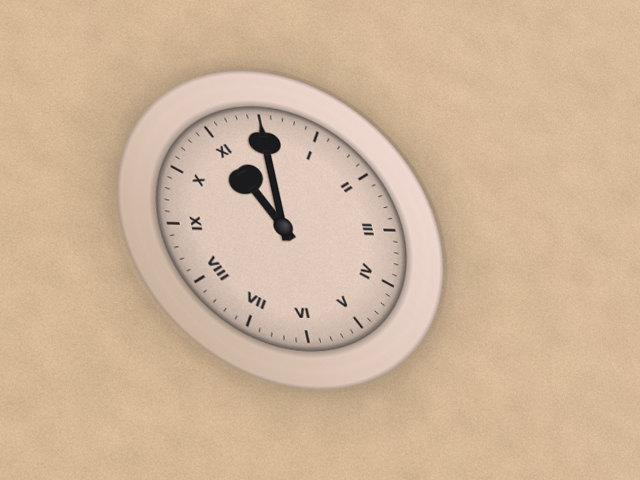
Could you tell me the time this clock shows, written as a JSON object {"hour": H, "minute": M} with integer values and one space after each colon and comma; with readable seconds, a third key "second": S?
{"hour": 11, "minute": 0}
